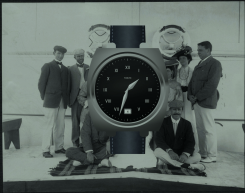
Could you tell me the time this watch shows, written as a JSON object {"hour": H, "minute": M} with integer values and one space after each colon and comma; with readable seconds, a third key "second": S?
{"hour": 1, "minute": 33}
